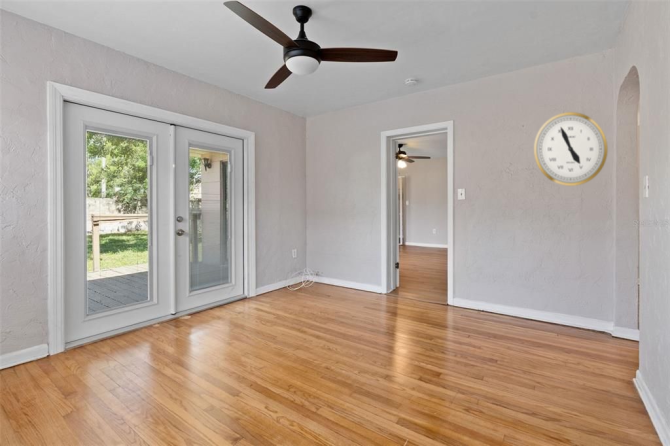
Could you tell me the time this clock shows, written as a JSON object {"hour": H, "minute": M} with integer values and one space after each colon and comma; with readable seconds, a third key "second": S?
{"hour": 4, "minute": 56}
